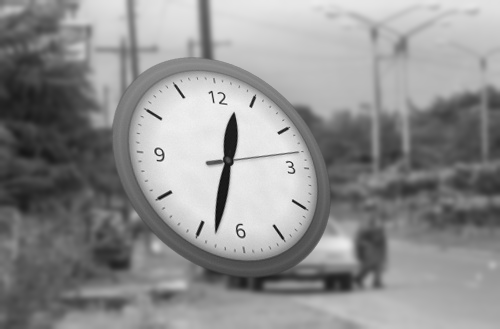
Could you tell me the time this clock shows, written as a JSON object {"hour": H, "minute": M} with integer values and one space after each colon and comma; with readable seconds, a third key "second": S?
{"hour": 12, "minute": 33, "second": 13}
